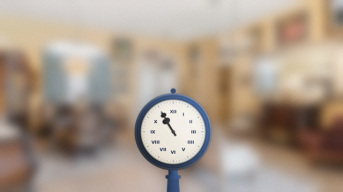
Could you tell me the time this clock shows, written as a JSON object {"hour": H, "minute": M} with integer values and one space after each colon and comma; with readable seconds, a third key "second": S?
{"hour": 10, "minute": 55}
